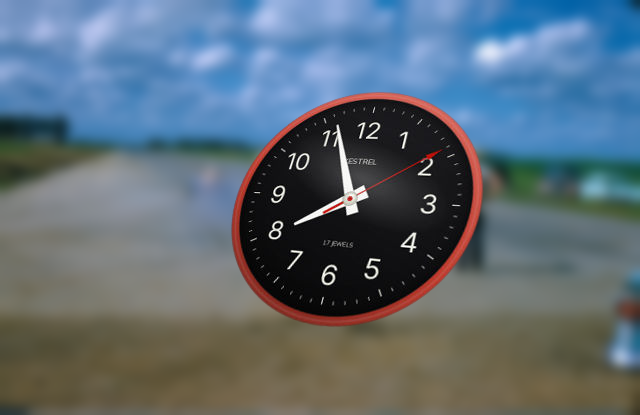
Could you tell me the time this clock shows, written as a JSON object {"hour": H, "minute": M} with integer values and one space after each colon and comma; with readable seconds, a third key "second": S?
{"hour": 7, "minute": 56, "second": 9}
